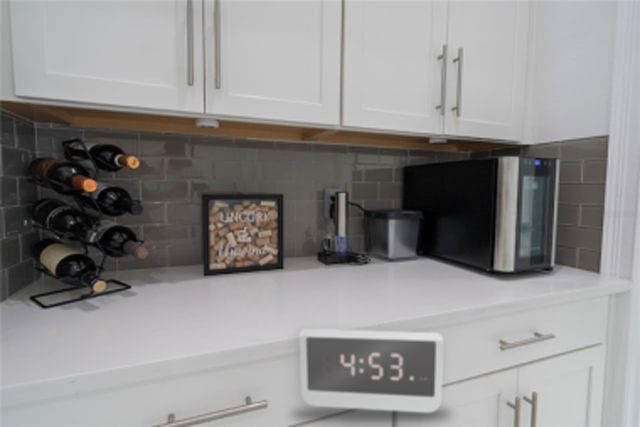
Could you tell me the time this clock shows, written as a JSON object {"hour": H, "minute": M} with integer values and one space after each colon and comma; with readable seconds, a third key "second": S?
{"hour": 4, "minute": 53}
